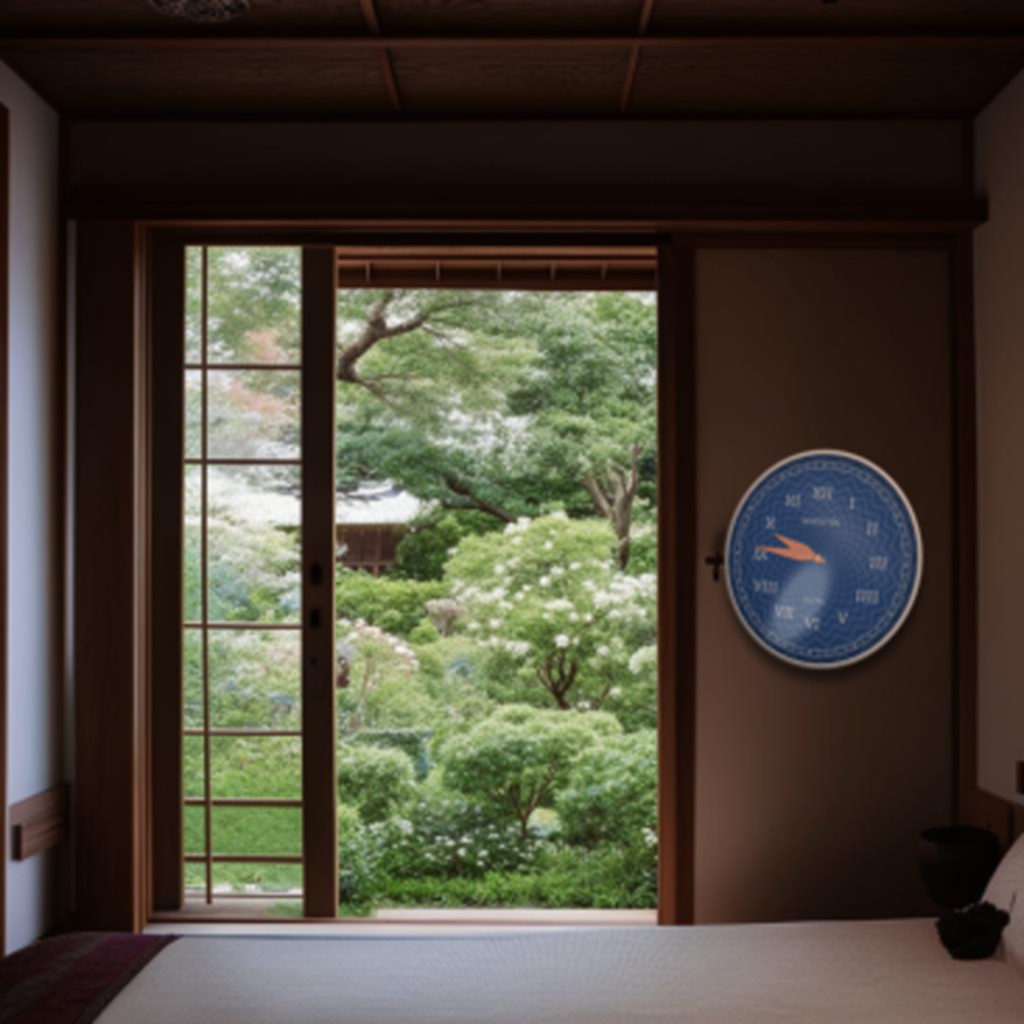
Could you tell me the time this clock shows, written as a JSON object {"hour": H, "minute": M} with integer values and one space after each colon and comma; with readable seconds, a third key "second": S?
{"hour": 9, "minute": 46}
